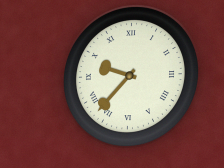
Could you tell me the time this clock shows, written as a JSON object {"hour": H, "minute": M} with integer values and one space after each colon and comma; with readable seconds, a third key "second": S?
{"hour": 9, "minute": 37}
